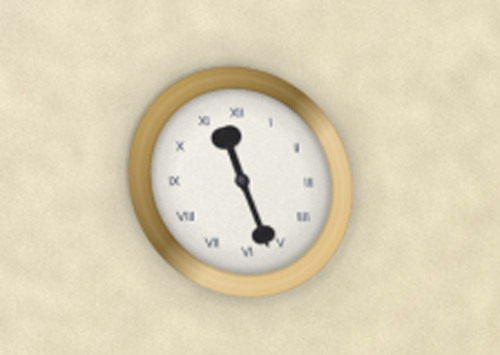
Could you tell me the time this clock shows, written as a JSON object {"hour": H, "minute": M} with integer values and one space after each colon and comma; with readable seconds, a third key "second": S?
{"hour": 11, "minute": 27}
